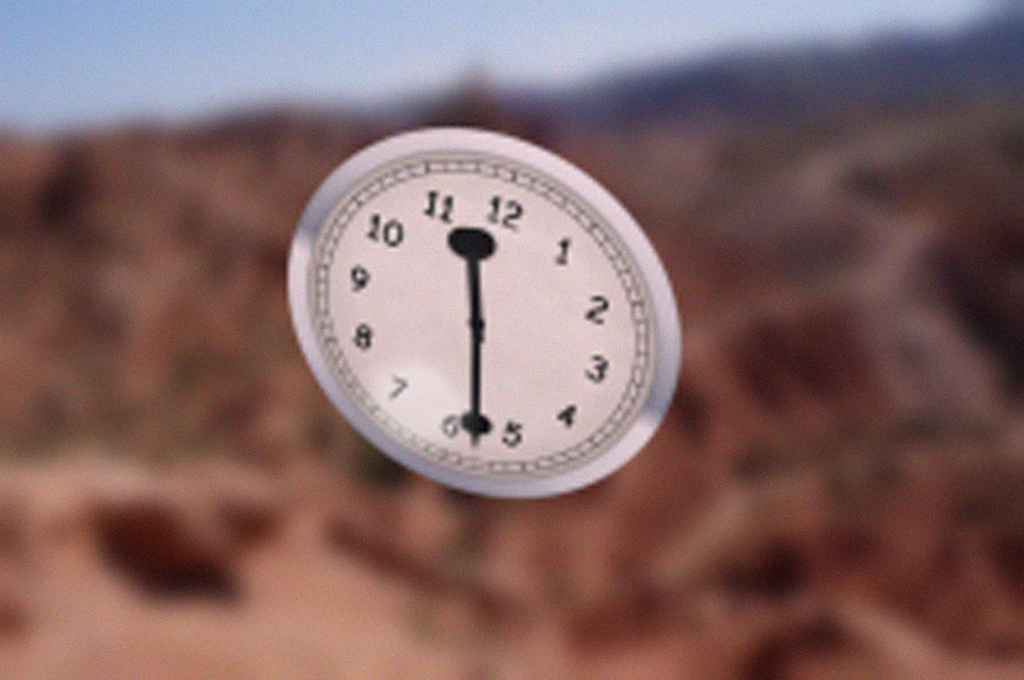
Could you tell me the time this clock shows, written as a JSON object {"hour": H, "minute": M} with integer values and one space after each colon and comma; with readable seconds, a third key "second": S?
{"hour": 11, "minute": 28}
